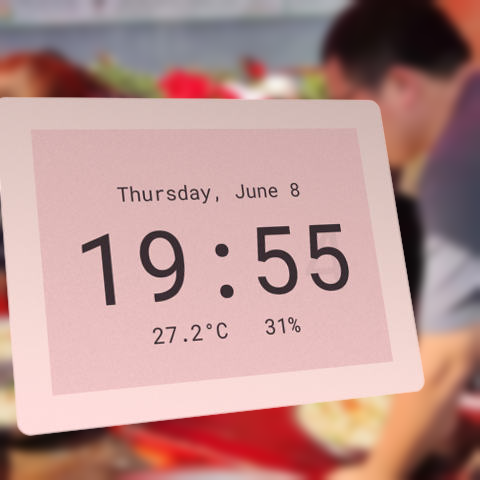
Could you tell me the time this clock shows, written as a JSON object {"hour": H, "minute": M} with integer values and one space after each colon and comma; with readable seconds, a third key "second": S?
{"hour": 19, "minute": 55}
